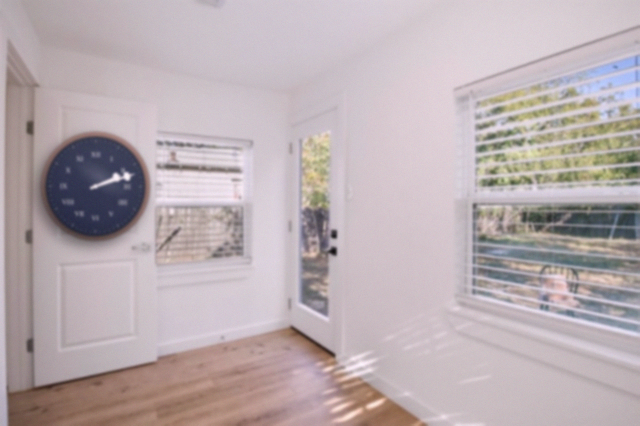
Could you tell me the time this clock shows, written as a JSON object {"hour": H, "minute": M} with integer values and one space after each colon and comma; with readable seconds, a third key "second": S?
{"hour": 2, "minute": 12}
